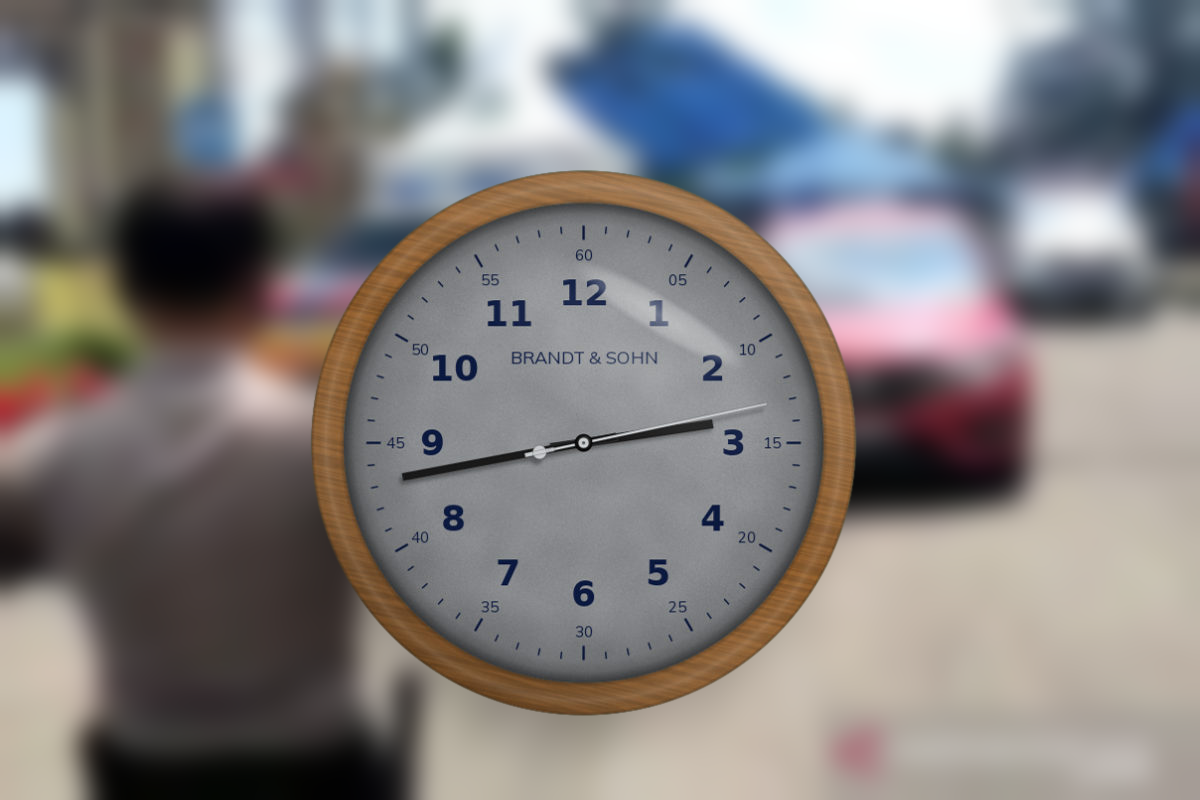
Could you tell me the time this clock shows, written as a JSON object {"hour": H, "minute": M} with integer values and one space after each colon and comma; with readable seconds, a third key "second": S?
{"hour": 2, "minute": 43, "second": 13}
